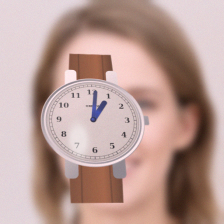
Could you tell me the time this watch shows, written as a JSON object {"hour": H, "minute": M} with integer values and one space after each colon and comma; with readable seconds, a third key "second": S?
{"hour": 1, "minute": 1}
